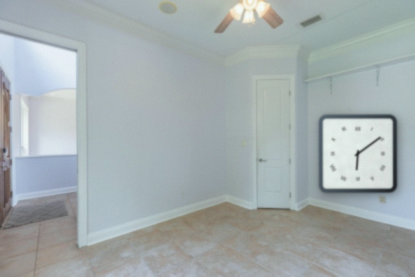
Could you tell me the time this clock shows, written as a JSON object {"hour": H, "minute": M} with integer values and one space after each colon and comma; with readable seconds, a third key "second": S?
{"hour": 6, "minute": 9}
